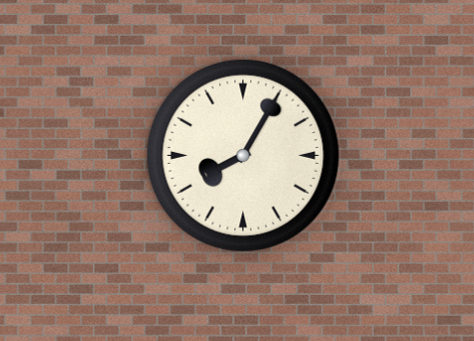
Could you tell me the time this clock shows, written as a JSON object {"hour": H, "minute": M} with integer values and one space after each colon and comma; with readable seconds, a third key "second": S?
{"hour": 8, "minute": 5}
